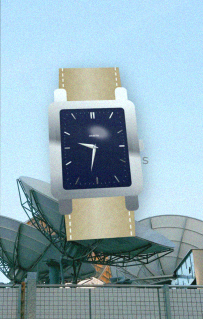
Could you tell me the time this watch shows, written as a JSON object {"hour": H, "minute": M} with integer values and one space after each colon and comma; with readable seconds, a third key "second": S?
{"hour": 9, "minute": 32}
